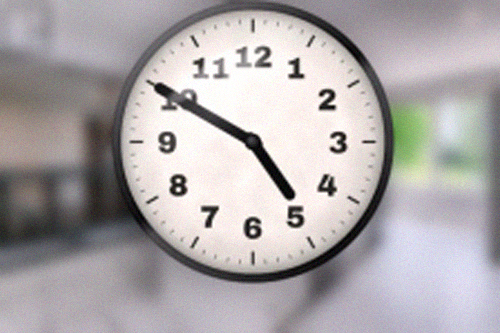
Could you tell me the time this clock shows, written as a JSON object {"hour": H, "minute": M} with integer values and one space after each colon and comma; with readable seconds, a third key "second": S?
{"hour": 4, "minute": 50}
